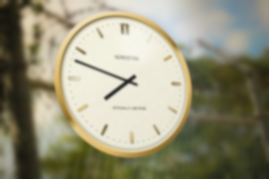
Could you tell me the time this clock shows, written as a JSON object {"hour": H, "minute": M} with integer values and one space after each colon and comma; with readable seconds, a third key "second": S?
{"hour": 7, "minute": 48}
